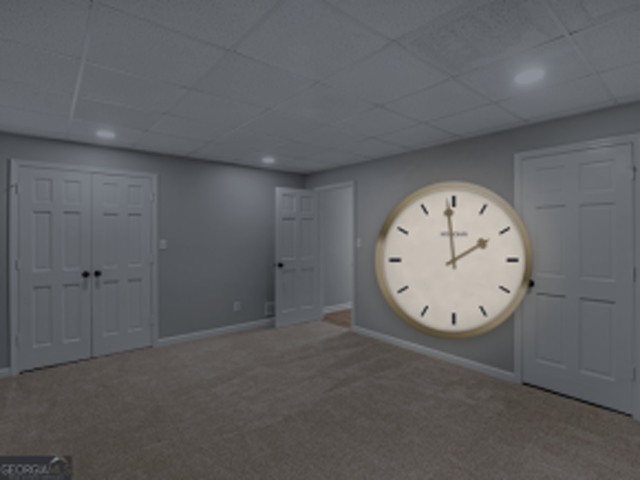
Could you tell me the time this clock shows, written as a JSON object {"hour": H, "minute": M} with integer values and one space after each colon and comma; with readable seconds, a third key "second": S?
{"hour": 1, "minute": 59}
